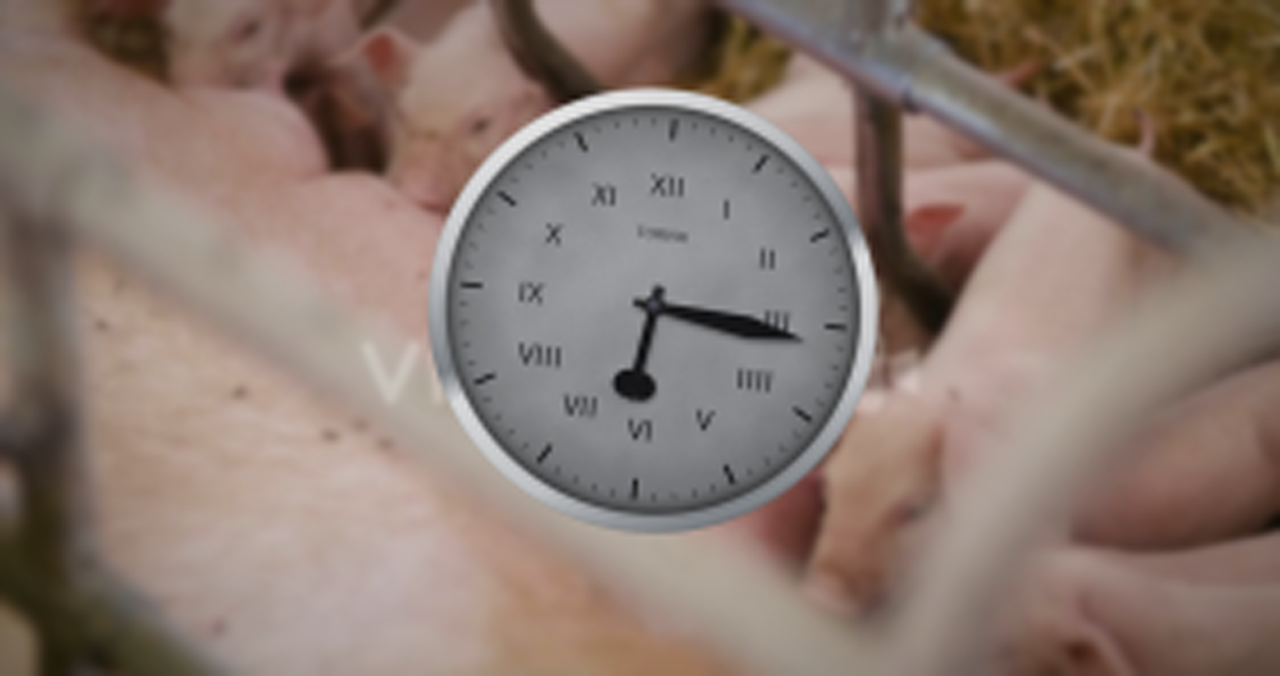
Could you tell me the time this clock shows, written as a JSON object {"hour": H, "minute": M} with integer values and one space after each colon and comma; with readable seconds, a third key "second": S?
{"hour": 6, "minute": 16}
